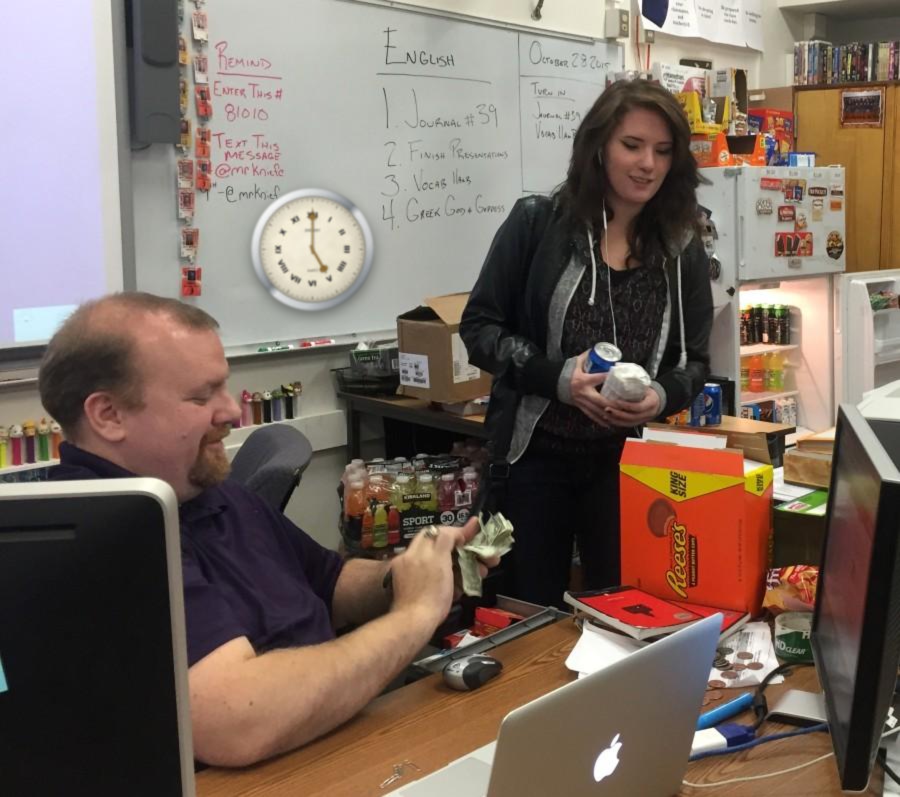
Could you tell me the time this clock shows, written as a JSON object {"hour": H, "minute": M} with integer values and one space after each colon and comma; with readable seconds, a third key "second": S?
{"hour": 5, "minute": 0}
